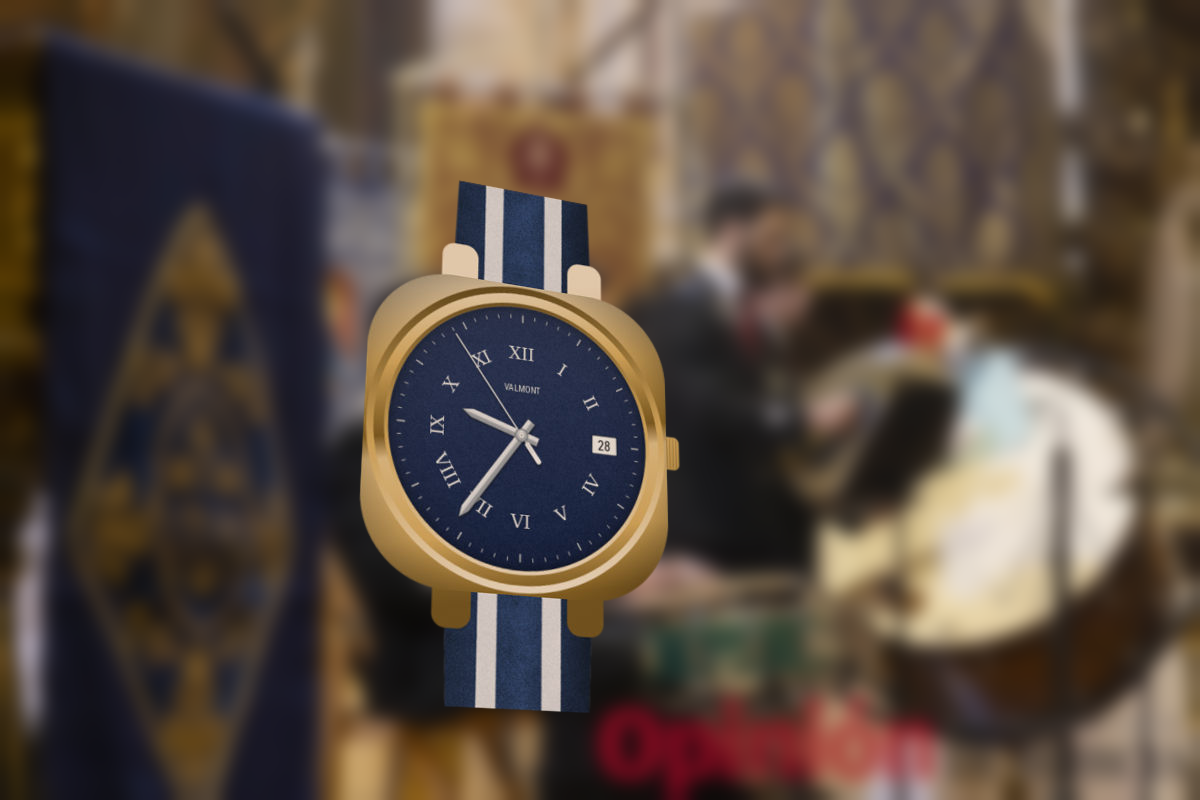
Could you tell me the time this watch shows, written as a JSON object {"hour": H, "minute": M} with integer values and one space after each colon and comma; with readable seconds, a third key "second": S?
{"hour": 9, "minute": 35, "second": 54}
